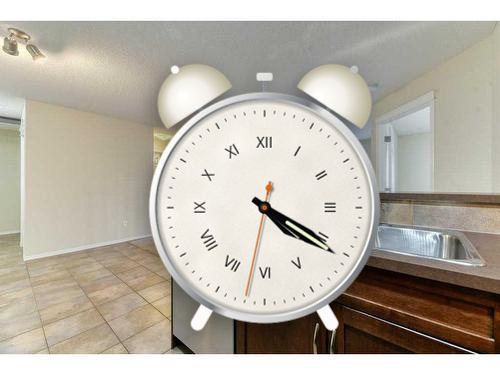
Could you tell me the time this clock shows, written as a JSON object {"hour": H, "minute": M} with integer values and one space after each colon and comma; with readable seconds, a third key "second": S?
{"hour": 4, "minute": 20, "second": 32}
